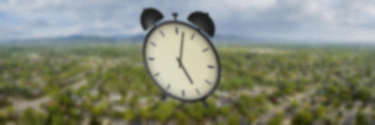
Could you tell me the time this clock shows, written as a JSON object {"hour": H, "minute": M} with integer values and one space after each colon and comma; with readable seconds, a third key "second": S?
{"hour": 5, "minute": 2}
